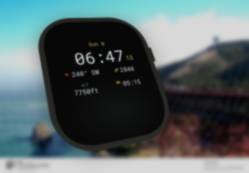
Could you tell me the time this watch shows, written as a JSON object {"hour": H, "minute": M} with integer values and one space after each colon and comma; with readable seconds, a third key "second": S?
{"hour": 6, "minute": 47}
